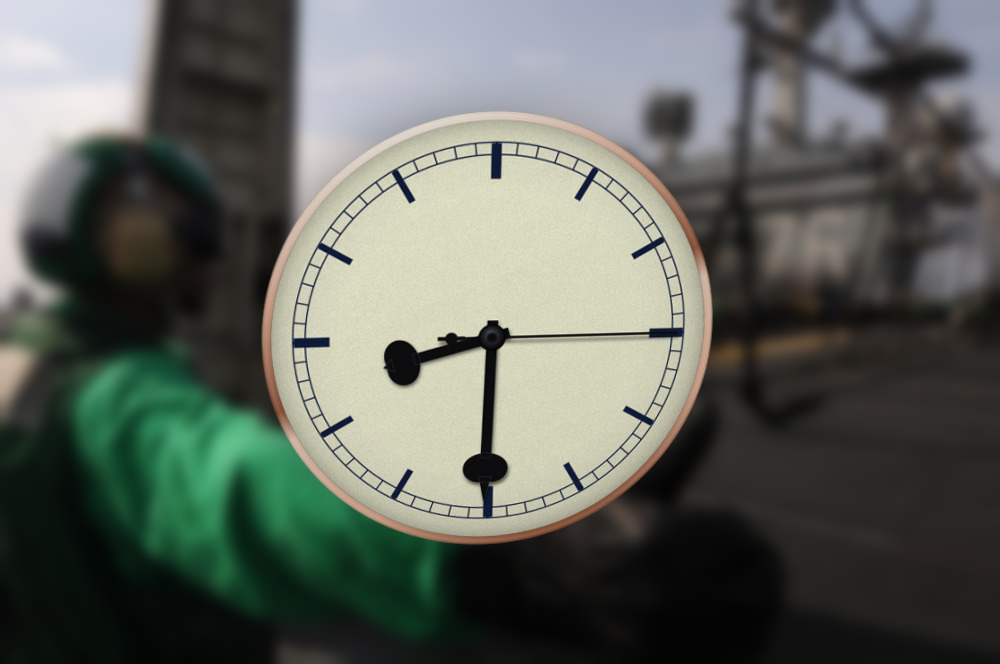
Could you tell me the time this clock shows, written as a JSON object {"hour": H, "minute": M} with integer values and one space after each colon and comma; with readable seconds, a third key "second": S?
{"hour": 8, "minute": 30, "second": 15}
